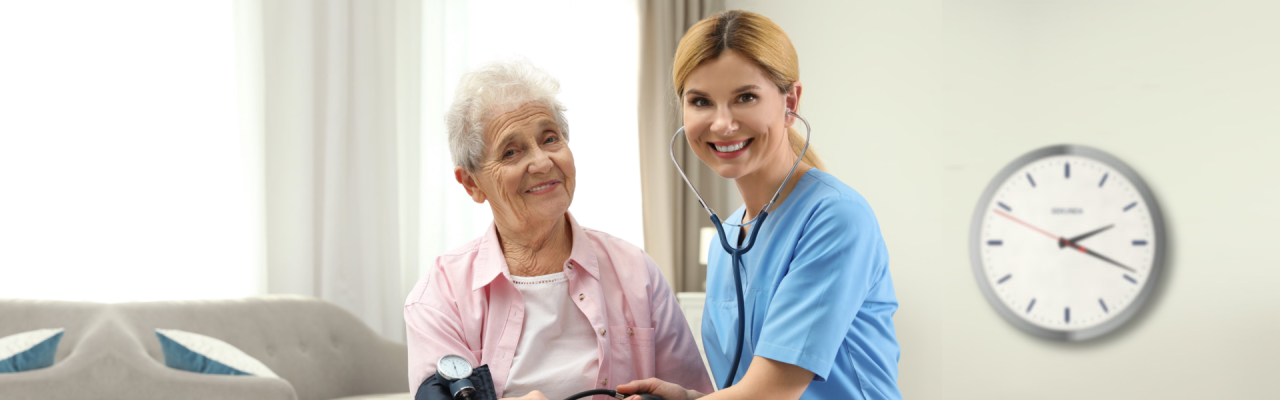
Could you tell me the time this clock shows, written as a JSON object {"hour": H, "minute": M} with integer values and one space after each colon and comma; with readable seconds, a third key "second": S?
{"hour": 2, "minute": 18, "second": 49}
